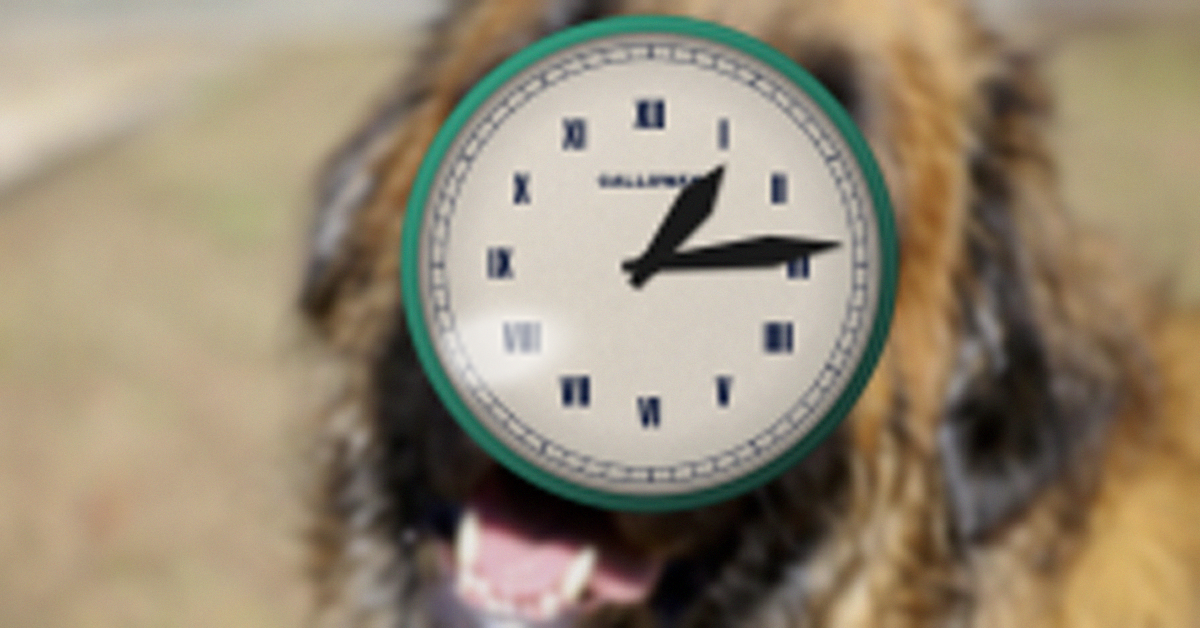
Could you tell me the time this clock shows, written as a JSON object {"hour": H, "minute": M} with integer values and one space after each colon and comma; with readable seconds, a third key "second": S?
{"hour": 1, "minute": 14}
